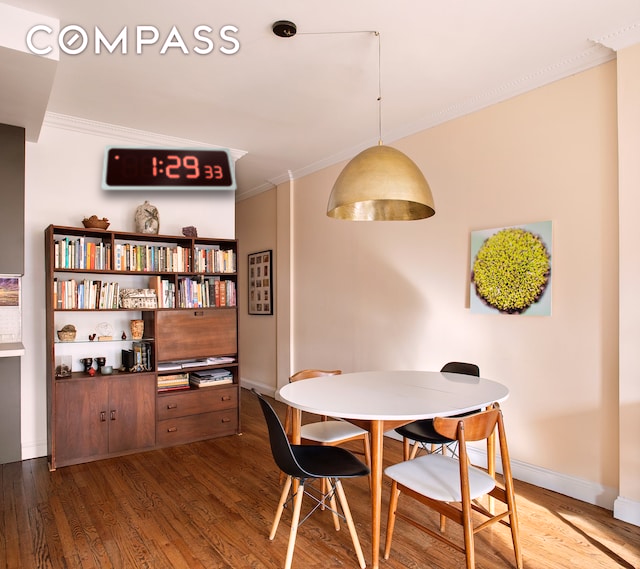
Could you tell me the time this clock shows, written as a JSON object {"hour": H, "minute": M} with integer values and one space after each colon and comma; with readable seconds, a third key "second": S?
{"hour": 1, "minute": 29, "second": 33}
